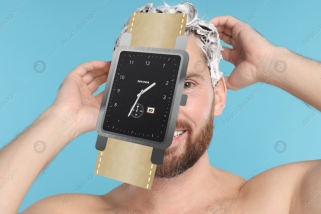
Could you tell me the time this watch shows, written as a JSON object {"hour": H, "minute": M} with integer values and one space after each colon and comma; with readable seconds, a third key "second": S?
{"hour": 1, "minute": 33}
